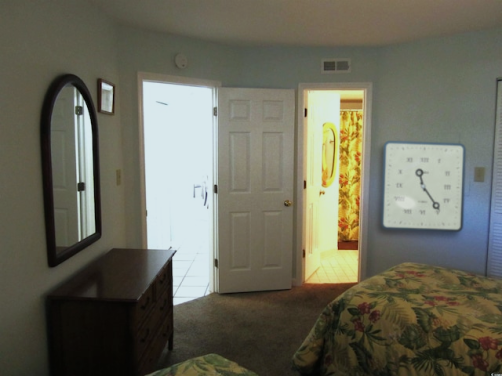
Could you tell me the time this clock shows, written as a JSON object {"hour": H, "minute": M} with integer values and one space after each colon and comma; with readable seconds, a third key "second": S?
{"hour": 11, "minute": 24}
